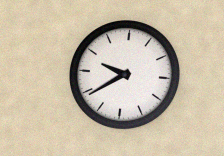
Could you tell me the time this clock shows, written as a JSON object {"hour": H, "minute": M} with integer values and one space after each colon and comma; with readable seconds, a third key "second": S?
{"hour": 9, "minute": 39}
